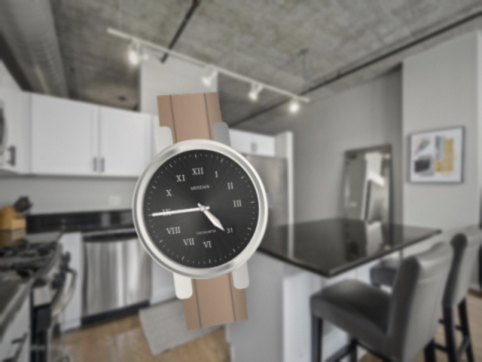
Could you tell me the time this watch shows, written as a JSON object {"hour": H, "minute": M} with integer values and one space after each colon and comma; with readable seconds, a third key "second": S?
{"hour": 4, "minute": 45}
